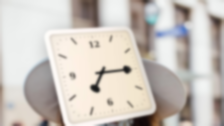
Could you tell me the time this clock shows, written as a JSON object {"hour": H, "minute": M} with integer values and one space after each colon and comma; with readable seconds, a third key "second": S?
{"hour": 7, "minute": 15}
